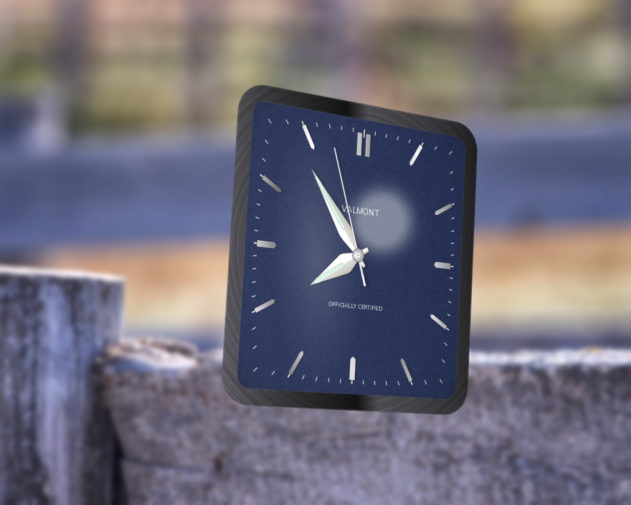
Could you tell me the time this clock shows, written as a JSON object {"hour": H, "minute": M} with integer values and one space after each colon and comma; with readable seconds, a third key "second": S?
{"hour": 7, "minute": 53, "second": 57}
